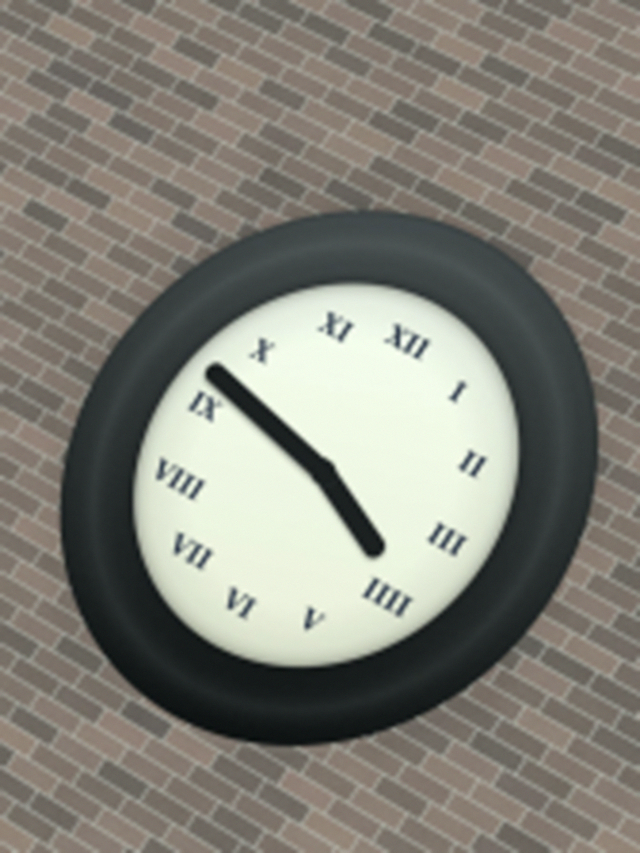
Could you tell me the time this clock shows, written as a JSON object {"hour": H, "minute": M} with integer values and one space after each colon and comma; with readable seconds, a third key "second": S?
{"hour": 3, "minute": 47}
